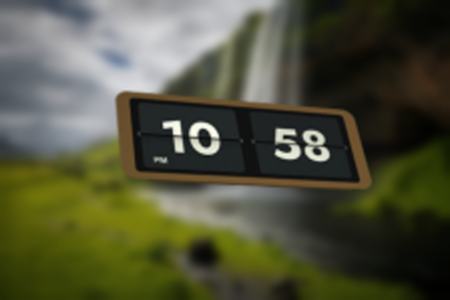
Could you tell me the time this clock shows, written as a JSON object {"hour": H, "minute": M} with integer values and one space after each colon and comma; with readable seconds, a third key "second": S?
{"hour": 10, "minute": 58}
